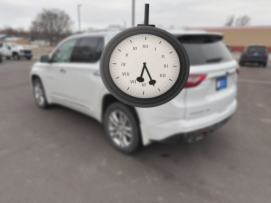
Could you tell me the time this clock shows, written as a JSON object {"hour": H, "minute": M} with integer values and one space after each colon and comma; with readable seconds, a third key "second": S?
{"hour": 6, "minute": 26}
